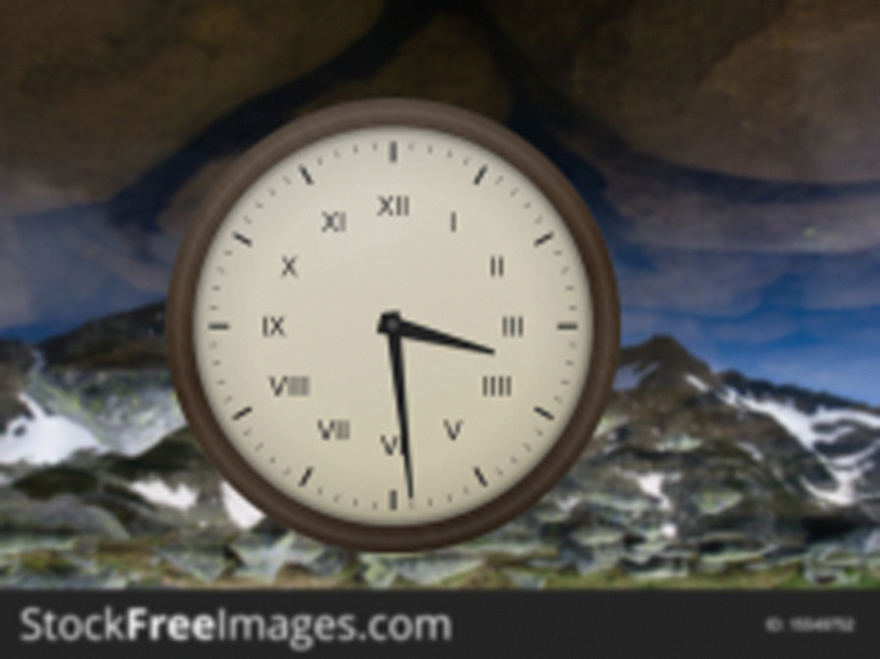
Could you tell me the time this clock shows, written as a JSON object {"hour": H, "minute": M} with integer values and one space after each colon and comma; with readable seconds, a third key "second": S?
{"hour": 3, "minute": 29}
